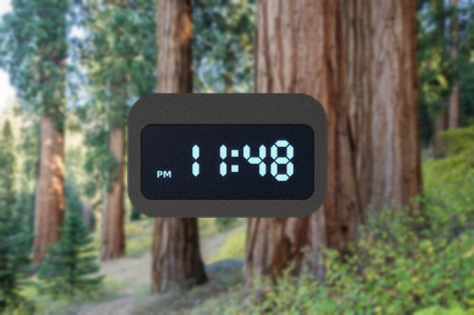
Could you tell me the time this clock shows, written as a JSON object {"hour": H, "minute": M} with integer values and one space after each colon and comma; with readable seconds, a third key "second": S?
{"hour": 11, "minute": 48}
